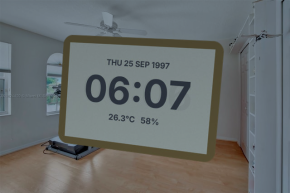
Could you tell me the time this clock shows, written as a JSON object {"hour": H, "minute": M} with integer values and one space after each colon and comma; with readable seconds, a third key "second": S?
{"hour": 6, "minute": 7}
